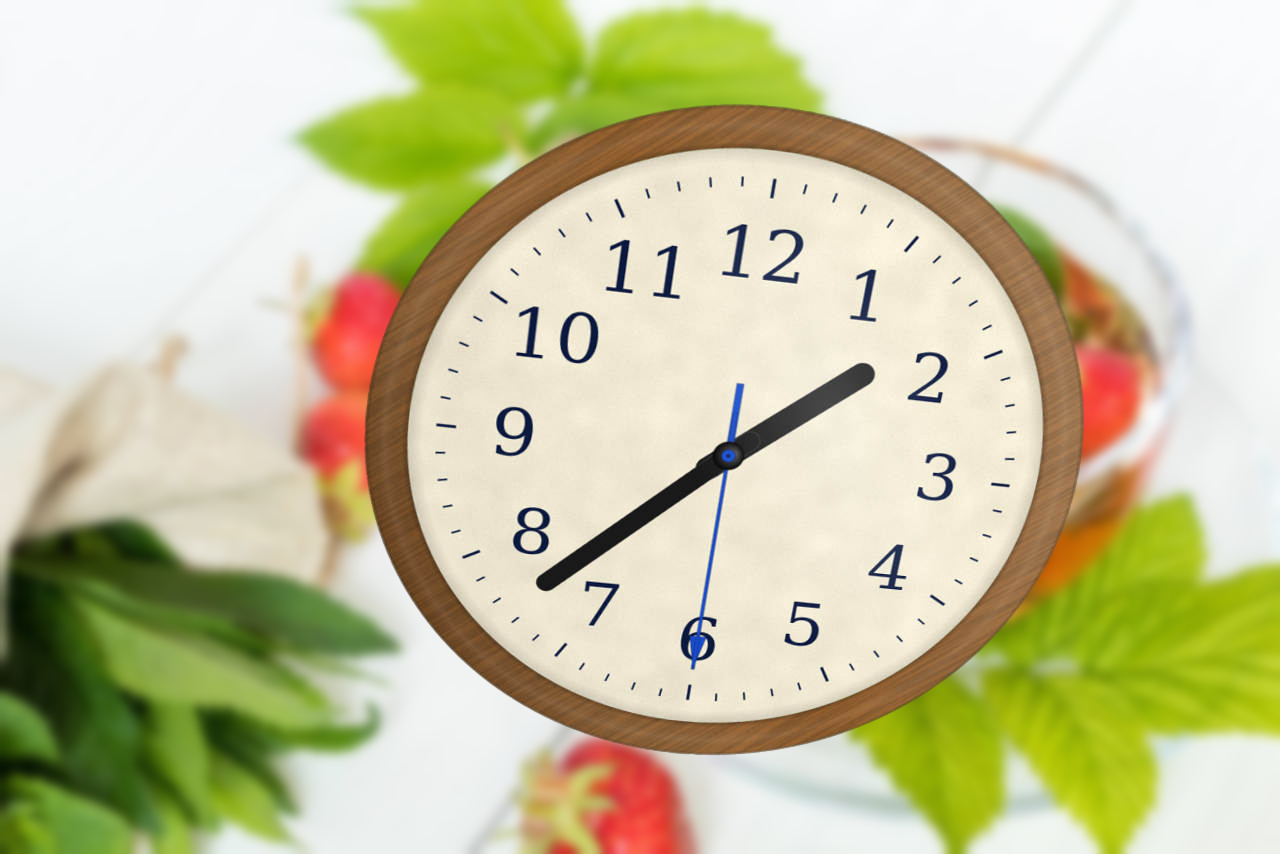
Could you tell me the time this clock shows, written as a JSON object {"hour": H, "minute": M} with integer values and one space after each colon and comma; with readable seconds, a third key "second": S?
{"hour": 1, "minute": 37, "second": 30}
